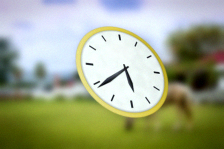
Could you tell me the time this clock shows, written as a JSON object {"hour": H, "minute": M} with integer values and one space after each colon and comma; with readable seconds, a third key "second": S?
{"hour": 5, "minute": 39}
